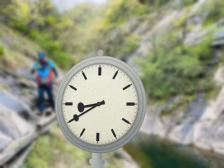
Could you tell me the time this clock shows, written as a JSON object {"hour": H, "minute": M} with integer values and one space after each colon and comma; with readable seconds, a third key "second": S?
{"hour": 8, "minute": 40}
